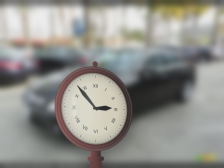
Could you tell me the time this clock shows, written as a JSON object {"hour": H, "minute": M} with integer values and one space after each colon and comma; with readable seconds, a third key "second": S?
{"hour": 2, "minute": 53}
